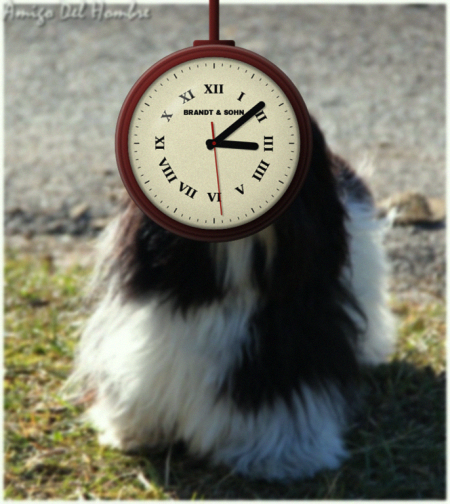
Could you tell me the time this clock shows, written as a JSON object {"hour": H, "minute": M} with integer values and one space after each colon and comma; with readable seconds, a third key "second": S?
{"hour": 3, "minute": 8, "second": 29}
